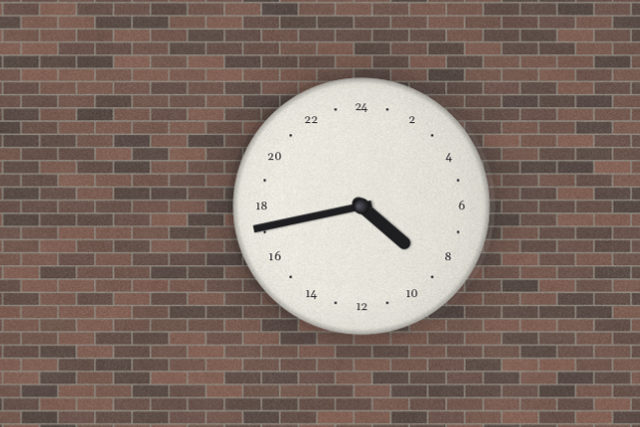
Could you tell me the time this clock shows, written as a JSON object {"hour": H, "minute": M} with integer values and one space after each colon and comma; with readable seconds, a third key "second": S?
{"hour": 8, "minute": 43}
